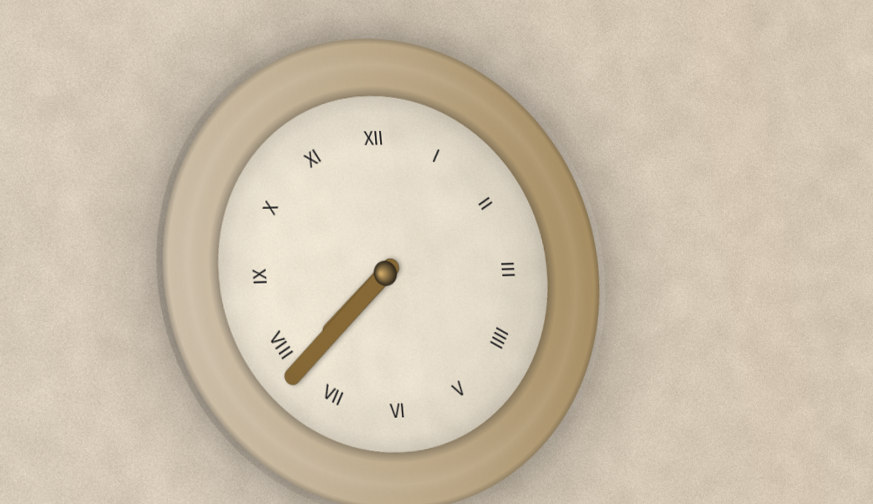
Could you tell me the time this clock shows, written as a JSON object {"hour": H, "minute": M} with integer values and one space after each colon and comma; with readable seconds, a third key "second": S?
{"hour": 7, "minute": 38}
